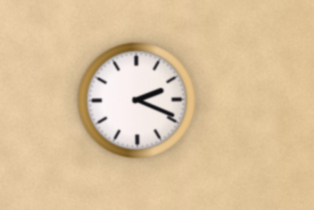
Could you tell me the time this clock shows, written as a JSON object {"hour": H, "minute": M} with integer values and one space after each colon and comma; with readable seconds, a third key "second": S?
{"hour": 2, "minute": 19}
